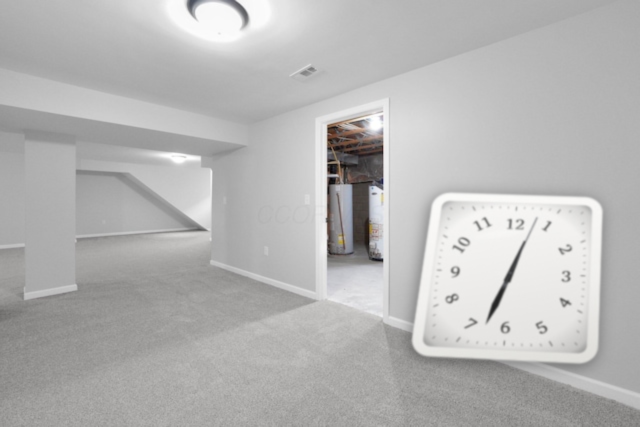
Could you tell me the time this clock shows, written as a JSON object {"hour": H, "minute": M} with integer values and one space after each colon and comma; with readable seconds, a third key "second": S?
{"hour": 12, "minute": 33, "second": 3}
